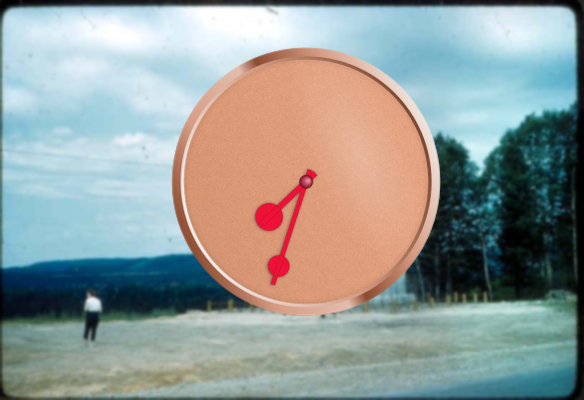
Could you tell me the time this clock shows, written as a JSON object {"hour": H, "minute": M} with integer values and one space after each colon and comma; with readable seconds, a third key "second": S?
{"hour": 7, "minute": 33}
